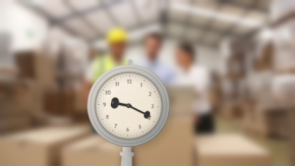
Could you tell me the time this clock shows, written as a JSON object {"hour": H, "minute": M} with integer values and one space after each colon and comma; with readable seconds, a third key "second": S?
{"hour": 9, "minute": 19}
